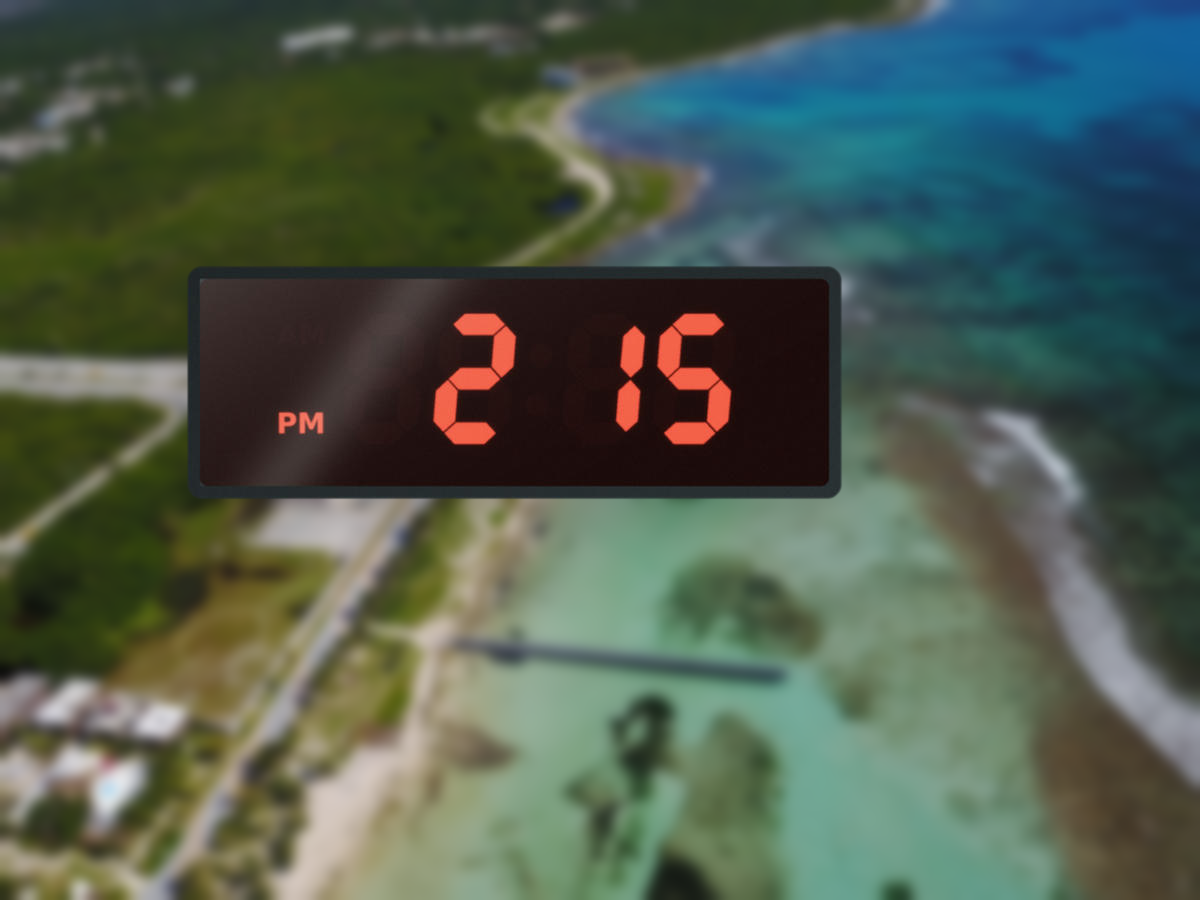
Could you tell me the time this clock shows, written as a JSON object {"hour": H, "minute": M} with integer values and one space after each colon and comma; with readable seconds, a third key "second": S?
{"hour": 2, "minute": 15}
